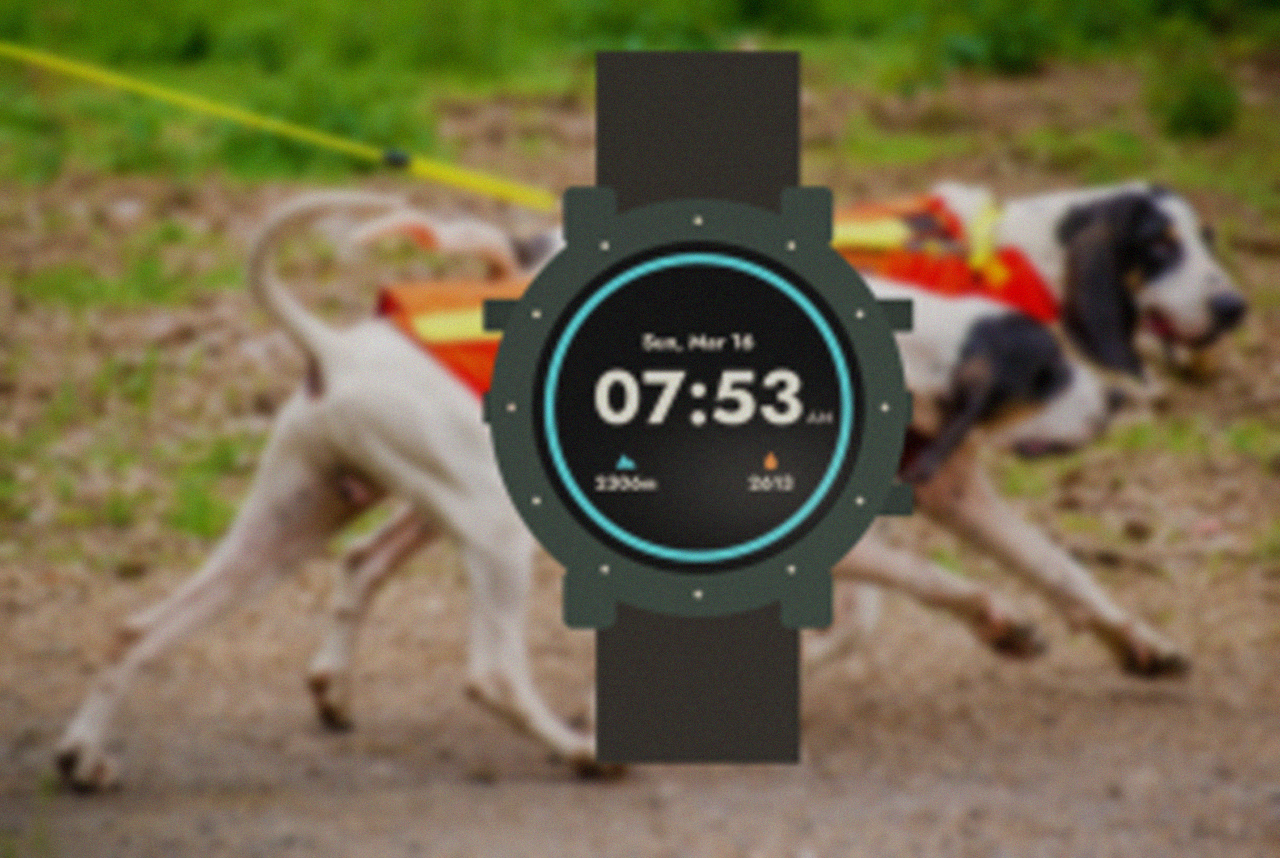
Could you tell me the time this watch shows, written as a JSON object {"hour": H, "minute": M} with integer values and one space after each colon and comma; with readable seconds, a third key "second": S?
{"hour": 7, "minute": 53}
